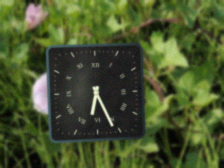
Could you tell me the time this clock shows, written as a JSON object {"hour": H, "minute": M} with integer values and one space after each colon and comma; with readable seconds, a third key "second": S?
{"hour": 6, "minute": 26}
